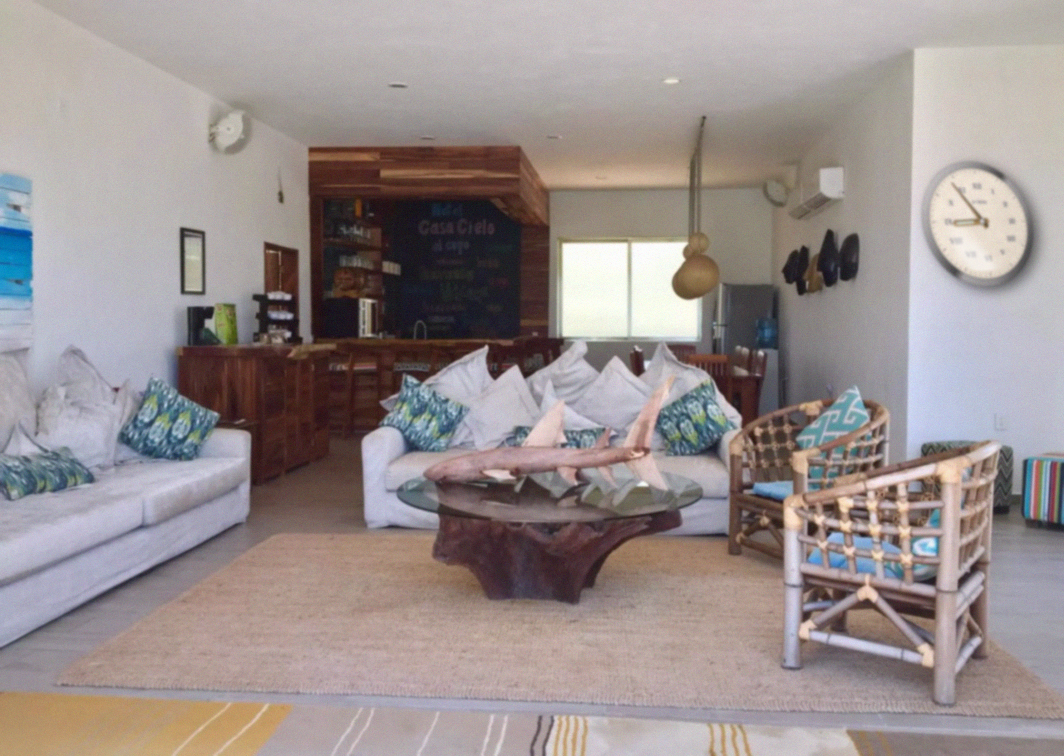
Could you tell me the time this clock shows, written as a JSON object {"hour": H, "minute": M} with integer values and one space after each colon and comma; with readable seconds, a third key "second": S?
{"hour": 8, "minute": 54}
